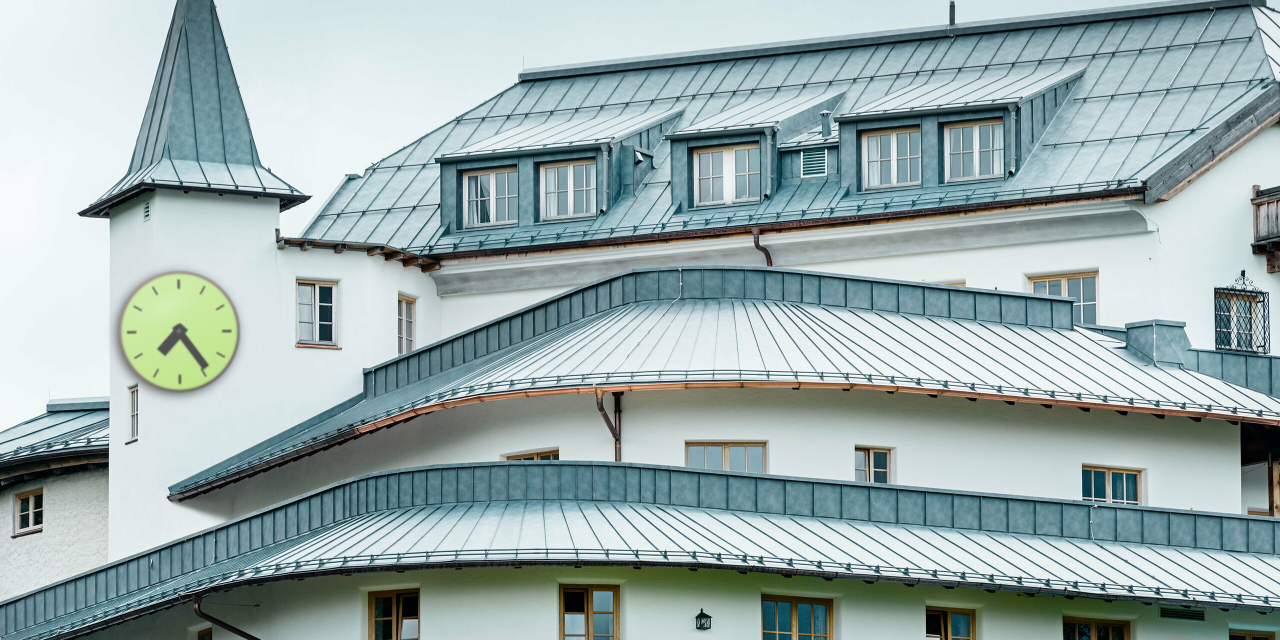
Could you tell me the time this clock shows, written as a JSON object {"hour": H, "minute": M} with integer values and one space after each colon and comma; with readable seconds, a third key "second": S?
{"hour": 7, "minute": 24}
